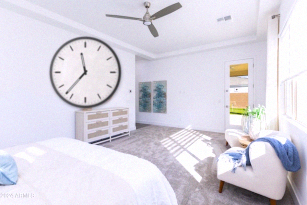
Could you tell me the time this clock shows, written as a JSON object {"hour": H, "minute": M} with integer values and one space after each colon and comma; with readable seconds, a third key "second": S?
{"hour": 11, "minute": 37}
